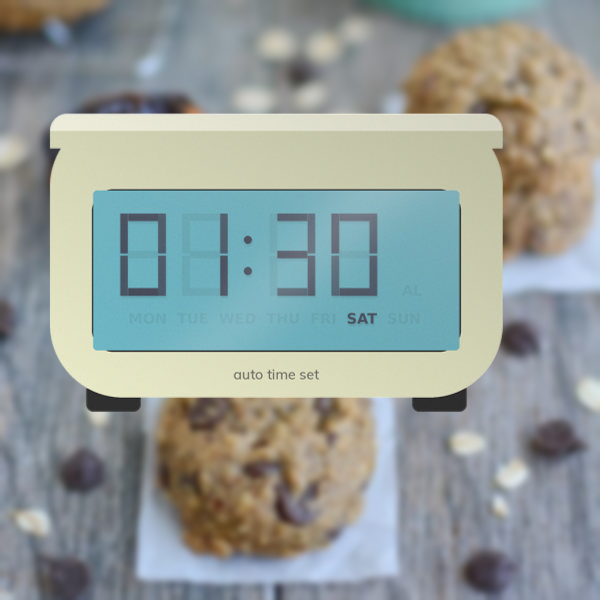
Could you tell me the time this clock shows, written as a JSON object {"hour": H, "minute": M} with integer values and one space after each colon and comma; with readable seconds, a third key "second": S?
{"hour": 1, "minute": 30}
